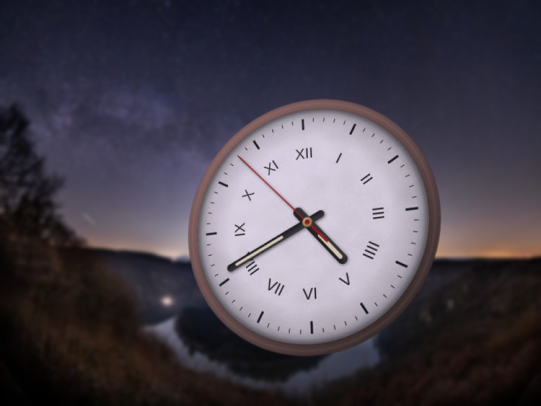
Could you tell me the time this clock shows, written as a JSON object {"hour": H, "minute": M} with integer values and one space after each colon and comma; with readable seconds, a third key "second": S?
{"hour": 4, "minute": 40, "second": 53}
